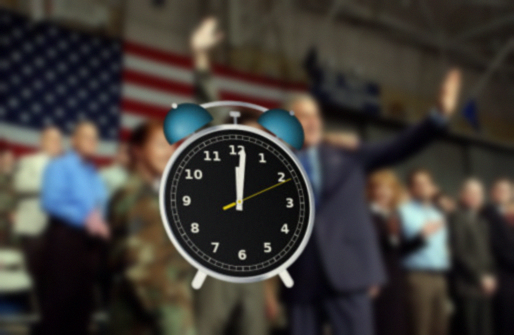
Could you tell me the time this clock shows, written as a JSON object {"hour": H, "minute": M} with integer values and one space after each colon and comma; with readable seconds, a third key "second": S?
{"hour": 12, "minute": 1, "second": 11}
